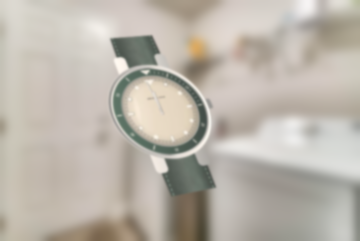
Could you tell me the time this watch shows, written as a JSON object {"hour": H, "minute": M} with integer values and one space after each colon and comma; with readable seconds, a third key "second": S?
{"hour": 11, "minute": 59}
